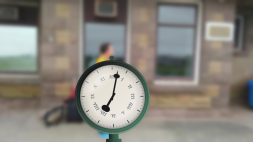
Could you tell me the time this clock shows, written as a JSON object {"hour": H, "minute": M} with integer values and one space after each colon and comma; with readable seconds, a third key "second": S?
{"hour": 7, "minute": 2}
